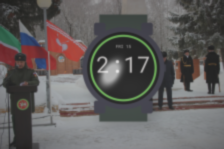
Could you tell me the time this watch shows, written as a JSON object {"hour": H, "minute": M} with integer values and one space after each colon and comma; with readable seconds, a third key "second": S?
{"hour": 2, "minute": 17}
